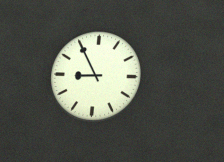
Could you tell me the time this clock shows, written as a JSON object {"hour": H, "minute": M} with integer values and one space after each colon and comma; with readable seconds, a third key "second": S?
{"hour": 8, "minute": 55}
